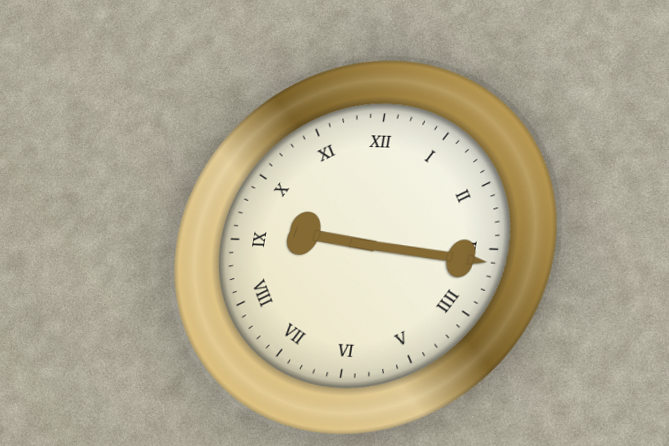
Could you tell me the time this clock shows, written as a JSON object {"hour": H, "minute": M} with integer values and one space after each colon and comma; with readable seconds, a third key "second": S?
{"hour": 9, "minute": 16}
